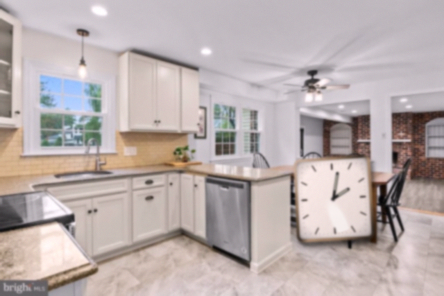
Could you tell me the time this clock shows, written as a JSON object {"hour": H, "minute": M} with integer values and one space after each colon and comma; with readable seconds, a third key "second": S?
{"hour": 2, "minute": 2}
